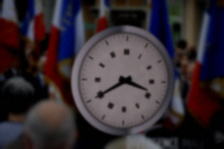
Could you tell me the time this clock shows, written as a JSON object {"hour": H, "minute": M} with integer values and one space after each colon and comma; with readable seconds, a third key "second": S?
{"hour": 3, "minute": 40}
